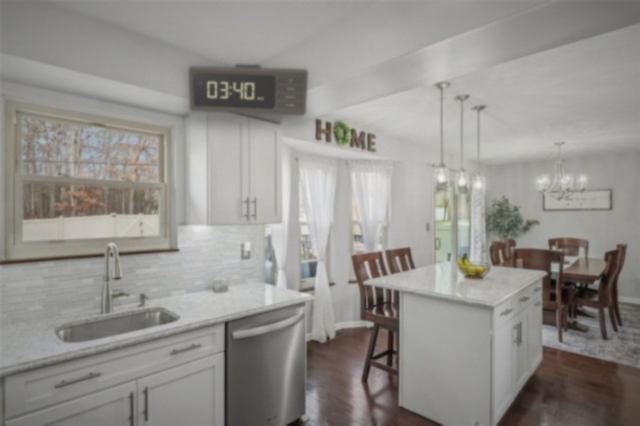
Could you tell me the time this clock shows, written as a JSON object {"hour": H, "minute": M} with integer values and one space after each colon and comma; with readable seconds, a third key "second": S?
{"hour": 3, "minute": 40}
